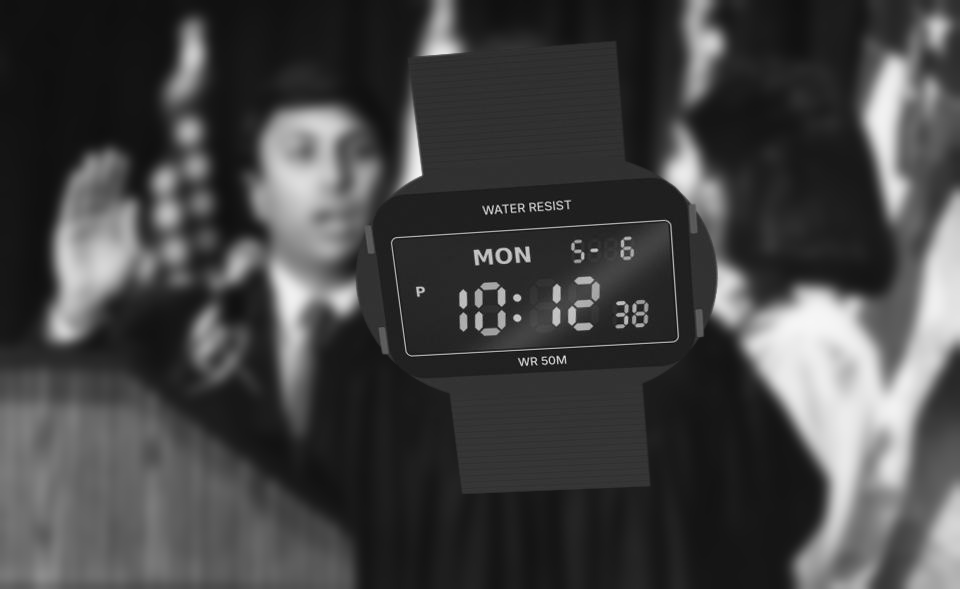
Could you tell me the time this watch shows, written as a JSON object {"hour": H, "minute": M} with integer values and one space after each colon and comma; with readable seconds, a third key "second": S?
{"hour": 10, "minute": 12, "second": 38}
